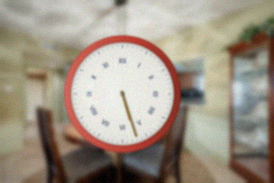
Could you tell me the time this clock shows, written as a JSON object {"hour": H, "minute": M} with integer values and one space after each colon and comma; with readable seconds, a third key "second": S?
{"hour": 5, "minute": 27}
